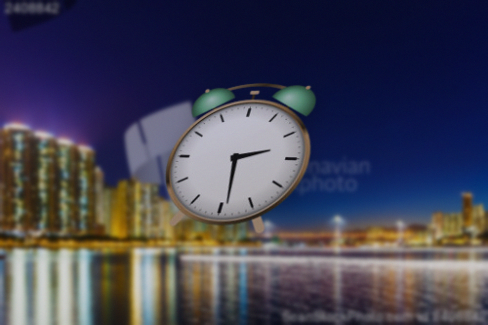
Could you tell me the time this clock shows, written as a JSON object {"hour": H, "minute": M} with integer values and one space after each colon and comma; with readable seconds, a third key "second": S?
{"hour": 2, "minute": 29}
